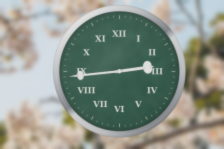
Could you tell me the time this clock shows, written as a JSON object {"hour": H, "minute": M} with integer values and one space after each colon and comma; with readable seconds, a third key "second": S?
{"hour": 2, "minute": 44}
